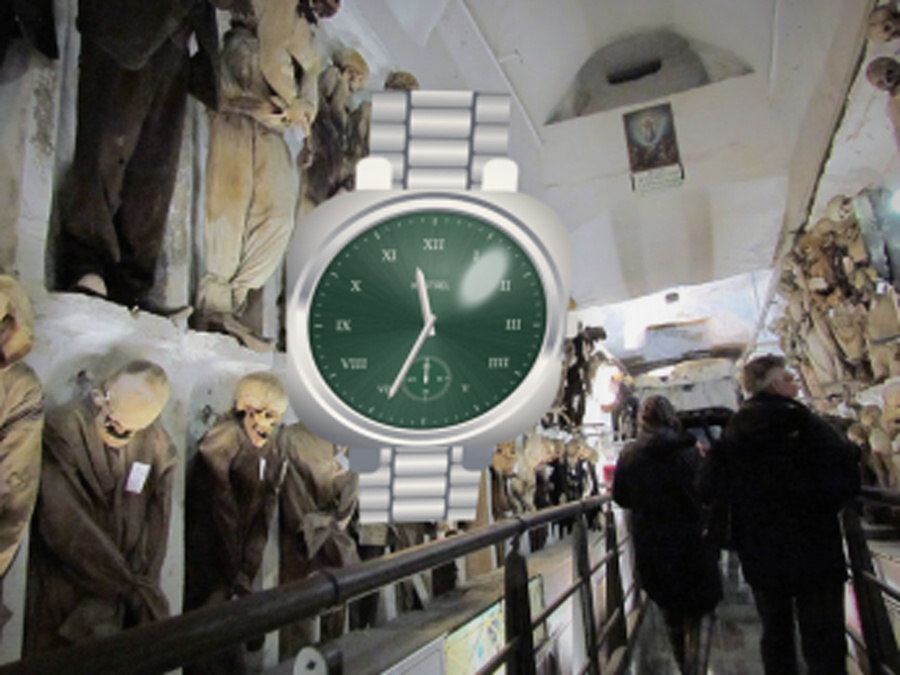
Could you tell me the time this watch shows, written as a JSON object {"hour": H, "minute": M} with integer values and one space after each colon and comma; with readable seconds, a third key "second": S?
{"hour": 11, "minute": 34}
